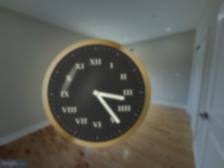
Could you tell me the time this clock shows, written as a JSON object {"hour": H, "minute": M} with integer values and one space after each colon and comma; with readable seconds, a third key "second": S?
{"hour": 3, "minute": 24}
